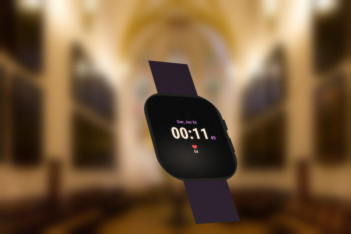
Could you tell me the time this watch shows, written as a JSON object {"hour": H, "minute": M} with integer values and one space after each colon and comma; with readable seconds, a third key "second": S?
{"hour": 0, "minute": 11}
